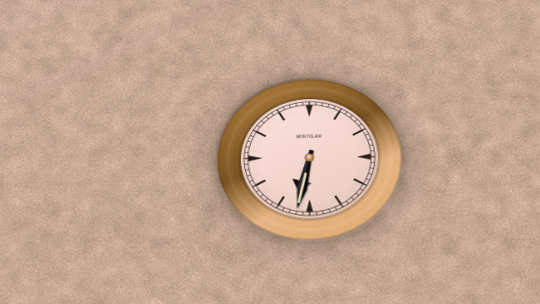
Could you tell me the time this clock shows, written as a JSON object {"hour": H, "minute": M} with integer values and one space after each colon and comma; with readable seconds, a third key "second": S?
{"hour": 6, "minute": 32}
